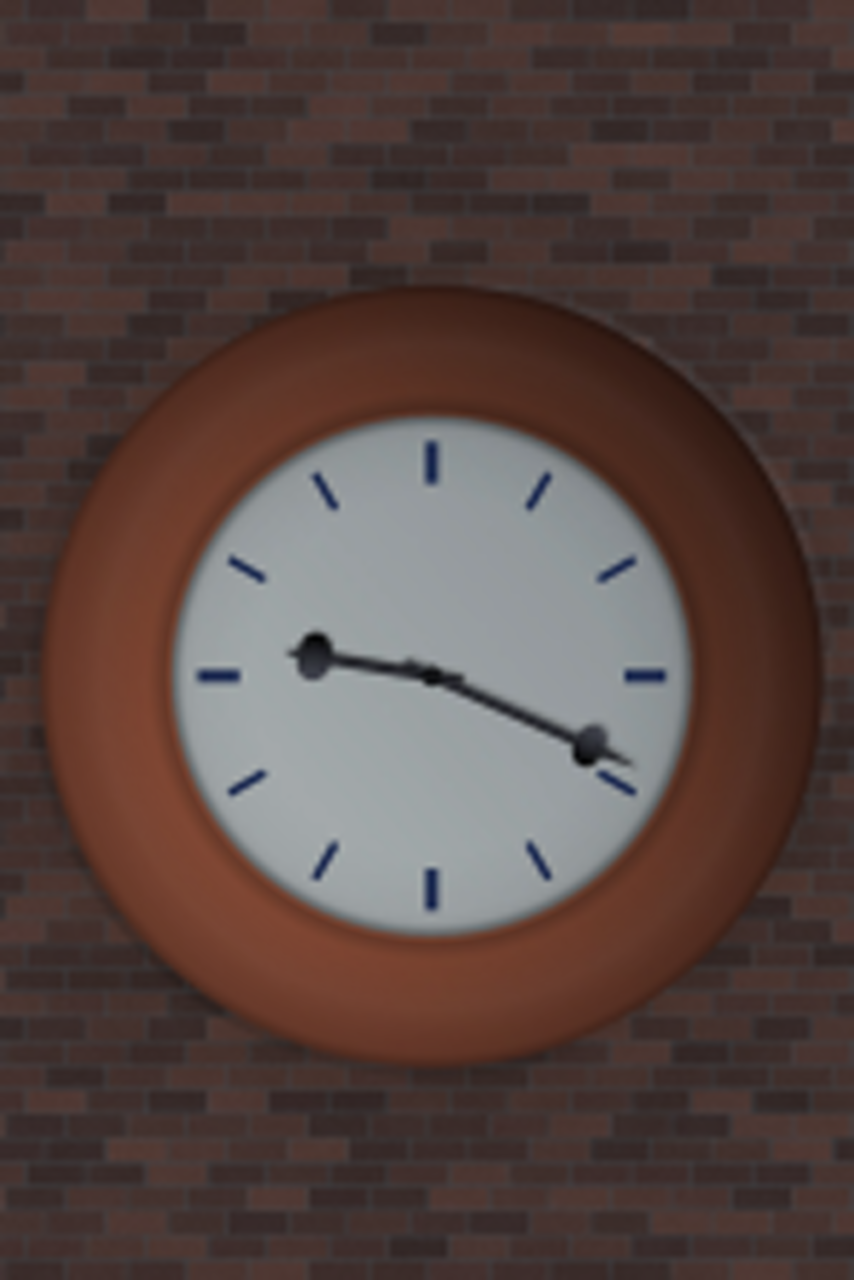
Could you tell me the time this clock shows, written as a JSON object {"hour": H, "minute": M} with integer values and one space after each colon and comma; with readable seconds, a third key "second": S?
{"hour": 9, "minute": 19}
